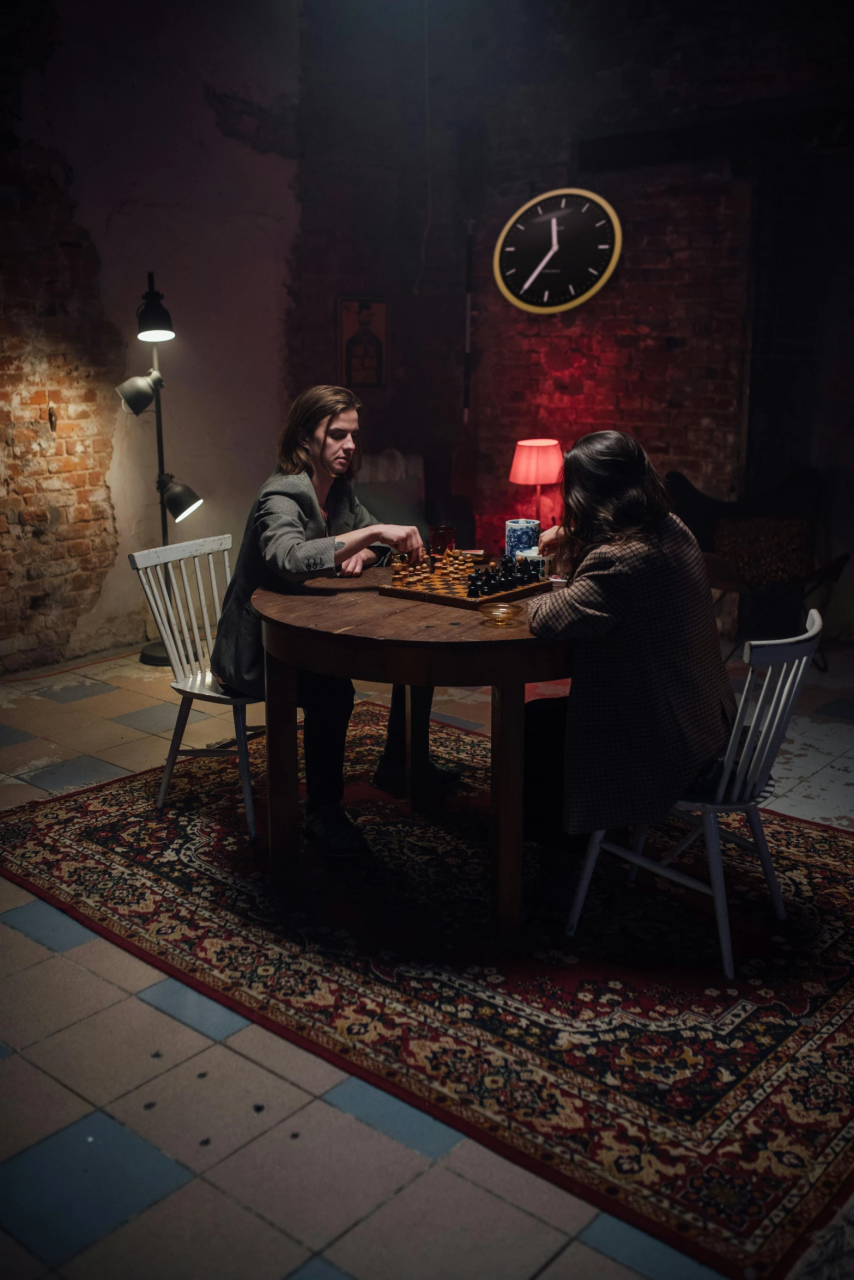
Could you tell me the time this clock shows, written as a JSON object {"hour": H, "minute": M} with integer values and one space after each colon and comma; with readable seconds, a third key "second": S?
{"hour": 11, "minute": 35}
